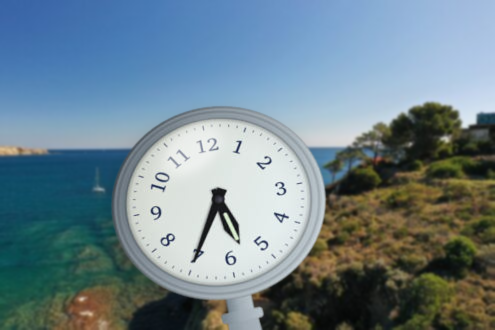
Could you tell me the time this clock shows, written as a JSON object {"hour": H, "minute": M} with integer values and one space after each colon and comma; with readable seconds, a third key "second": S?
{"hour": 5, "minute": 35}
